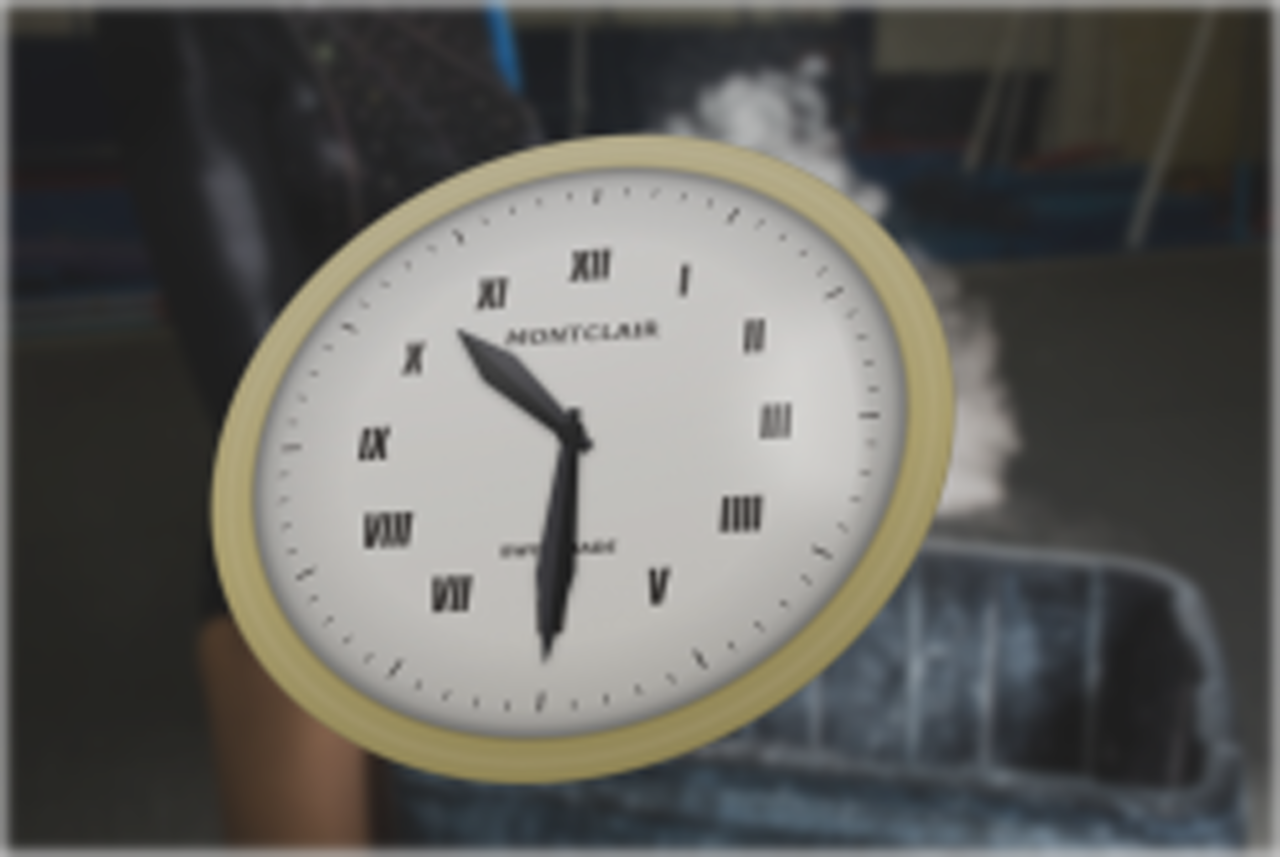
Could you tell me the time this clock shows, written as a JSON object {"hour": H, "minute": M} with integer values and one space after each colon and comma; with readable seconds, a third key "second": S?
{"hour": 10, "minute": 30}
